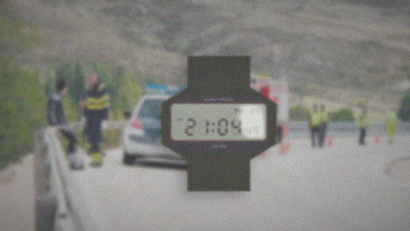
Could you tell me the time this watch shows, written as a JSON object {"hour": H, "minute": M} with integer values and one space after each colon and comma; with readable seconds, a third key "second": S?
{"hour": 21, "minute": 4}
